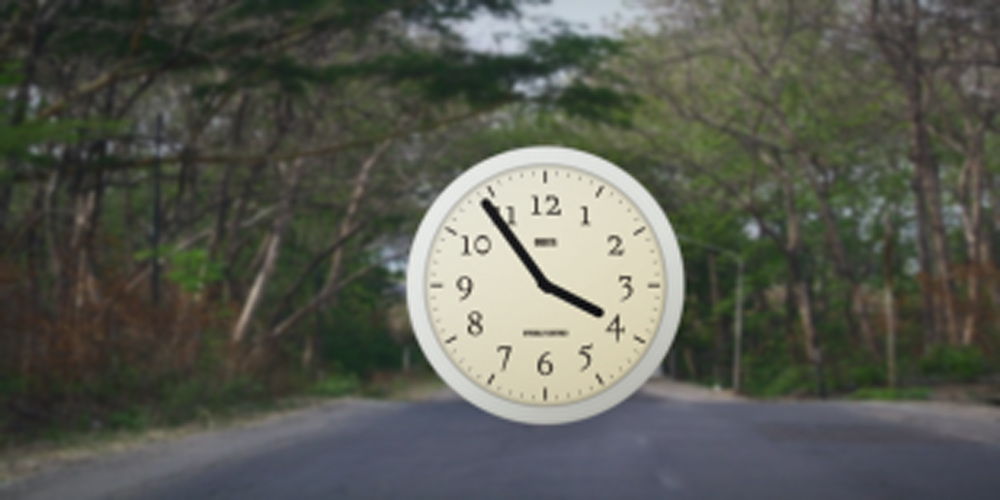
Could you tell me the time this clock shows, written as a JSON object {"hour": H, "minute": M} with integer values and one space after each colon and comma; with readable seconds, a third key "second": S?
{"hour": 3, "minute": 54}
